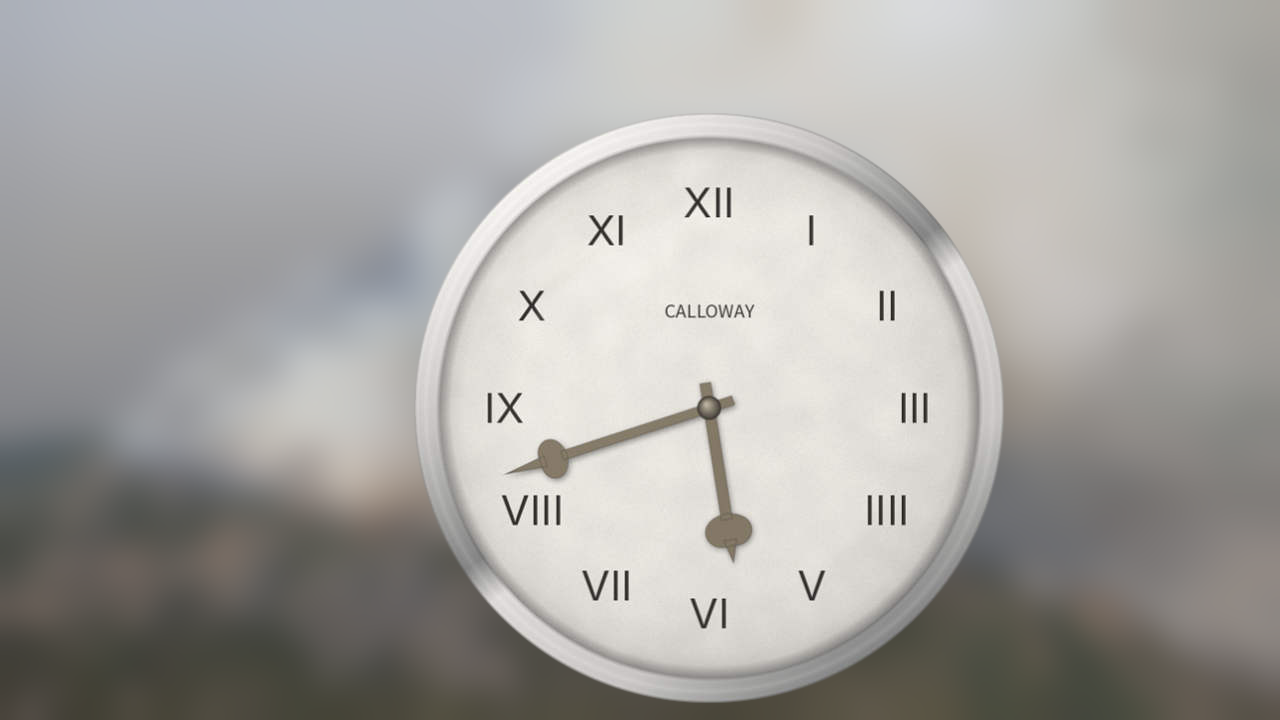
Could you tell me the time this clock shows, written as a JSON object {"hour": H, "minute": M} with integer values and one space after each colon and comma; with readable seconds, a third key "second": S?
{"hour": 5, "minute": 42}
